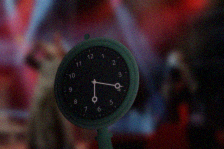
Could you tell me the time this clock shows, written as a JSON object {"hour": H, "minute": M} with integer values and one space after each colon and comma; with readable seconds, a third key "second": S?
{"hour": 6, "minute": 19}
